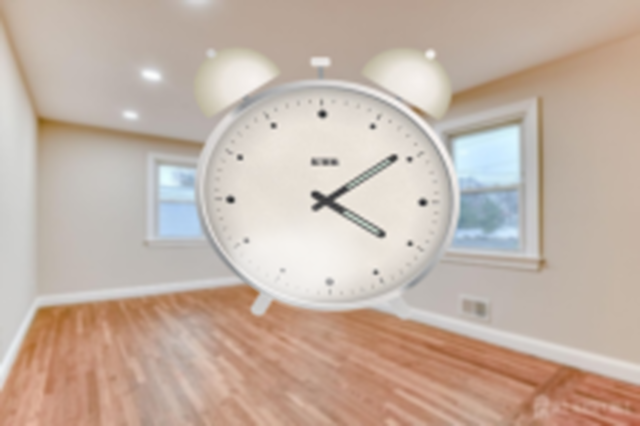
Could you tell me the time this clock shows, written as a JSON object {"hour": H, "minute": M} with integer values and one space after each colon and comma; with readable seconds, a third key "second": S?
{"hour": 4, "minute": 9}
